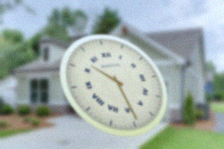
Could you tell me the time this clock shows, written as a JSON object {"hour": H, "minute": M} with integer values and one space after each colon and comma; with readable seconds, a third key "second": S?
{"hour": 10, "minute": 29}
